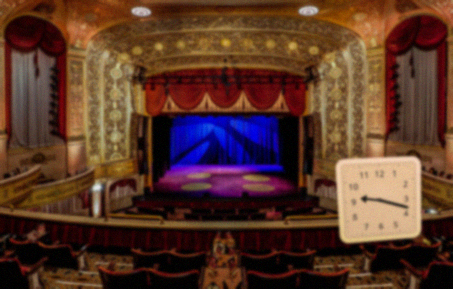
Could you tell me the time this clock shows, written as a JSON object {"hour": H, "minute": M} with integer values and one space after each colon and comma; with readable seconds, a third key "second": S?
{"hour": 9, "minute": 18}
